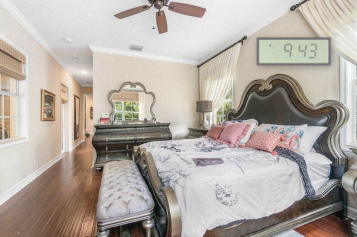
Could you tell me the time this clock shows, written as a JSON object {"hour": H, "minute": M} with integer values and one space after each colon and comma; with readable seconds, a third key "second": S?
{"hour": 9, "minute": 43}
